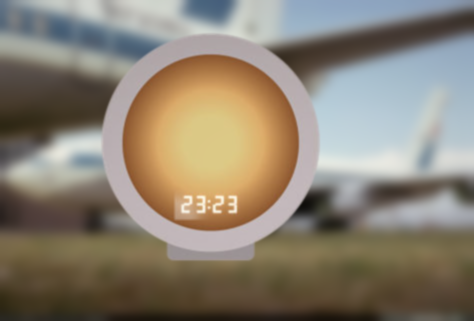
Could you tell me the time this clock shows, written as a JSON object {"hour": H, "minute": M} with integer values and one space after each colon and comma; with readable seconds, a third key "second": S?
{"hour": 23, "minute": 23}
